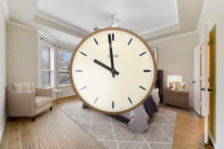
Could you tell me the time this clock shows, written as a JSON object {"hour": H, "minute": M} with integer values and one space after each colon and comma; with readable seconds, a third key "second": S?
{"hour": 9, "minute": 59}
